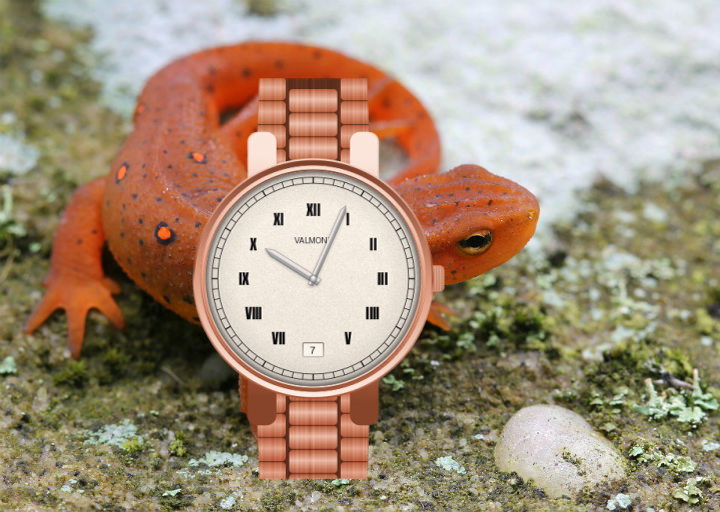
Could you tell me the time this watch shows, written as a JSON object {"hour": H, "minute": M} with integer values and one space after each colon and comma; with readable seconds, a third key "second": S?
{"hour": 10, "minute": 4}
